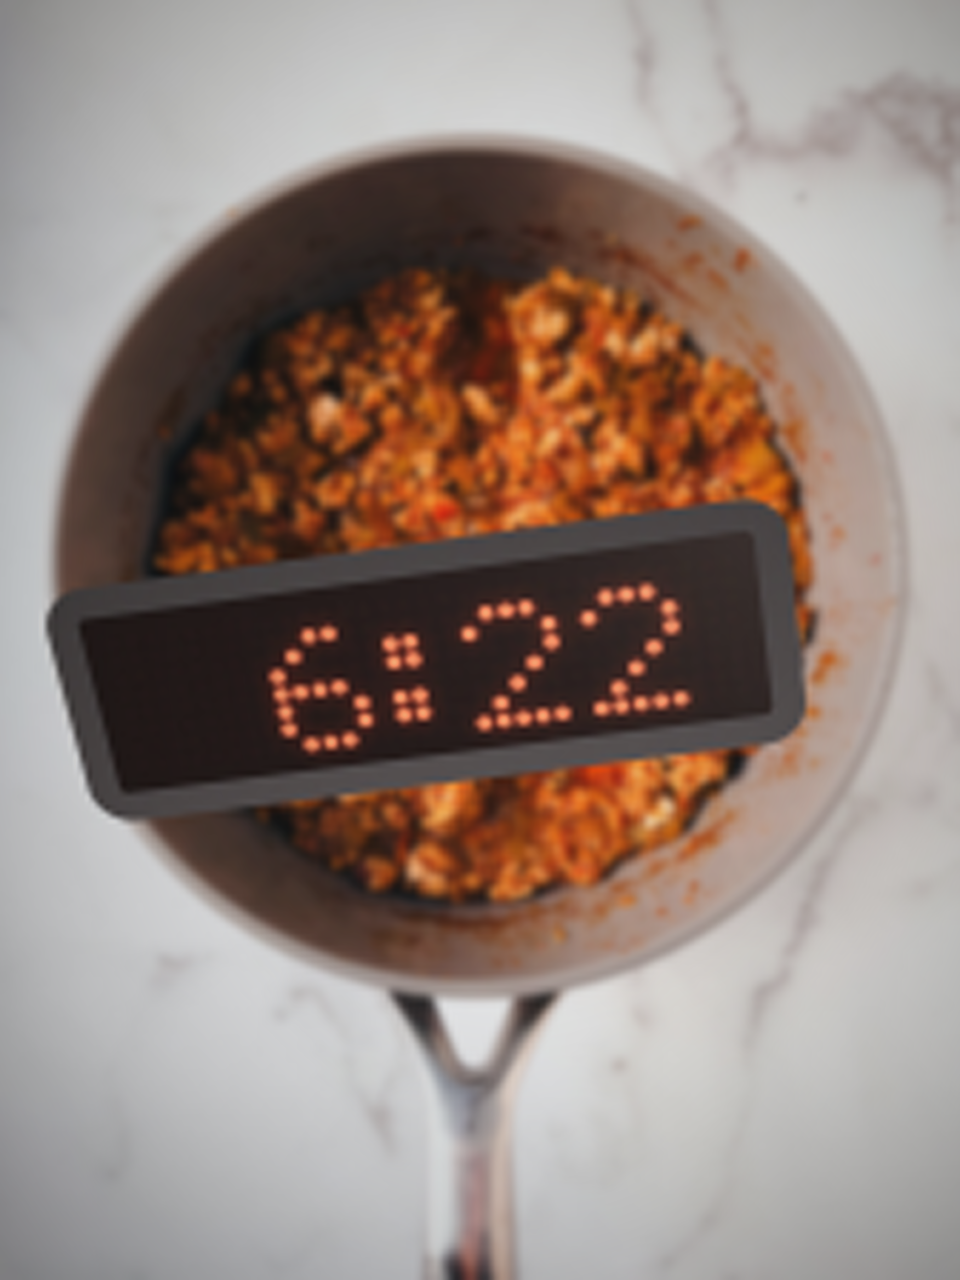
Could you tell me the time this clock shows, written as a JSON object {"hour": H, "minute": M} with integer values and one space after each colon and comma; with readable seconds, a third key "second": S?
{"hour": 6, "minute": 22}
